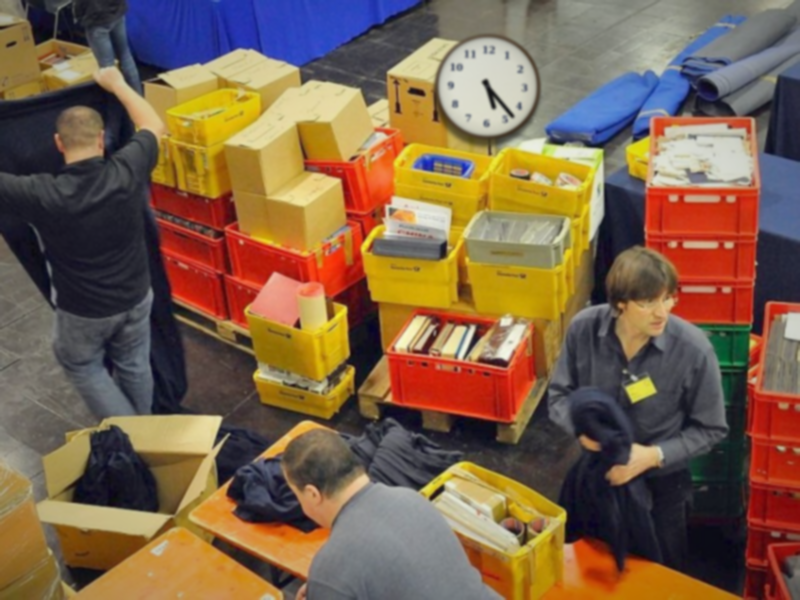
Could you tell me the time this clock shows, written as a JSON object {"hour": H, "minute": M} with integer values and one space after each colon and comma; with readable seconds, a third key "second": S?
{"hour": 5, "minute": 23}
